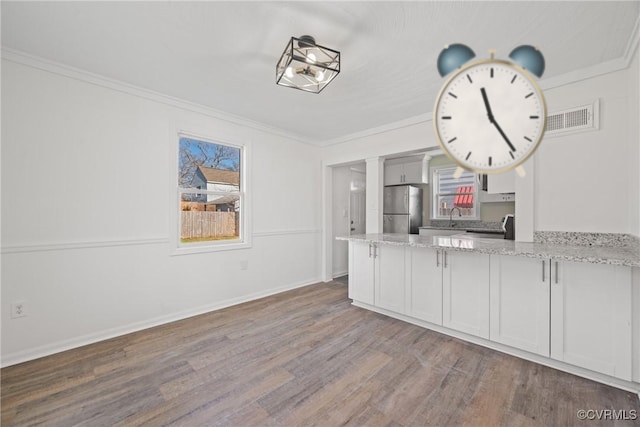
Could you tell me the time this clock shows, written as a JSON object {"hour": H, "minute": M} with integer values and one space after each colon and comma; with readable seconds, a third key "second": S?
{"hour": 11, "minute": 24}
